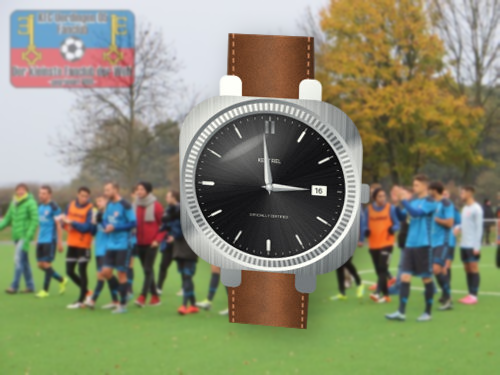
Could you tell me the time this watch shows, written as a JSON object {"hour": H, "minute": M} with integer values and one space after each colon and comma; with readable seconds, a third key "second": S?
{"hour": 2, "minute": 59}
